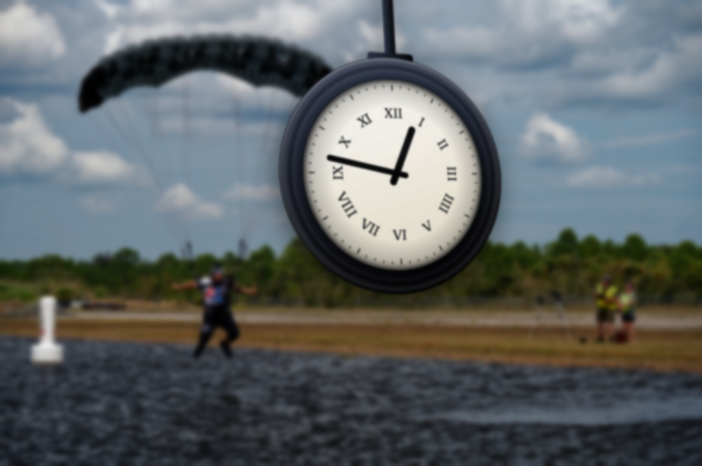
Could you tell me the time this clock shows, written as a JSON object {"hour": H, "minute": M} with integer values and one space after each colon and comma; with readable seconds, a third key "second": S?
{"hour": 12, "minute": 47}
